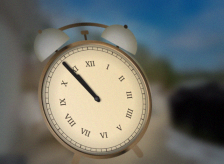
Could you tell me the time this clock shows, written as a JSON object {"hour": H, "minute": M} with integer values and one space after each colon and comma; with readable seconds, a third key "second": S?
{"hour": 10, "minute": 54}
